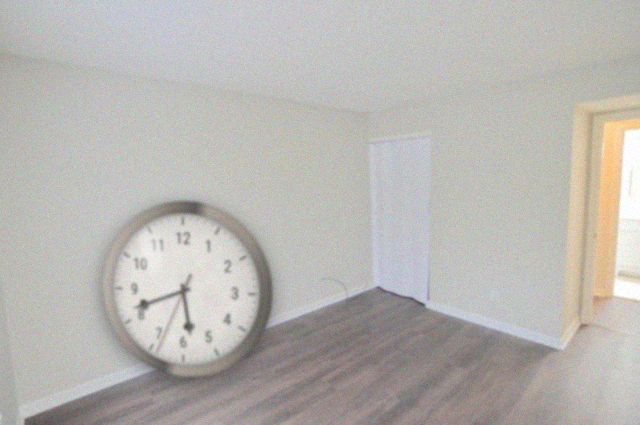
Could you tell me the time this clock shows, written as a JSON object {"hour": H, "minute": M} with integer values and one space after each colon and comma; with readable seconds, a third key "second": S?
{"hour": 5, "minute": 41, "second": 34}
